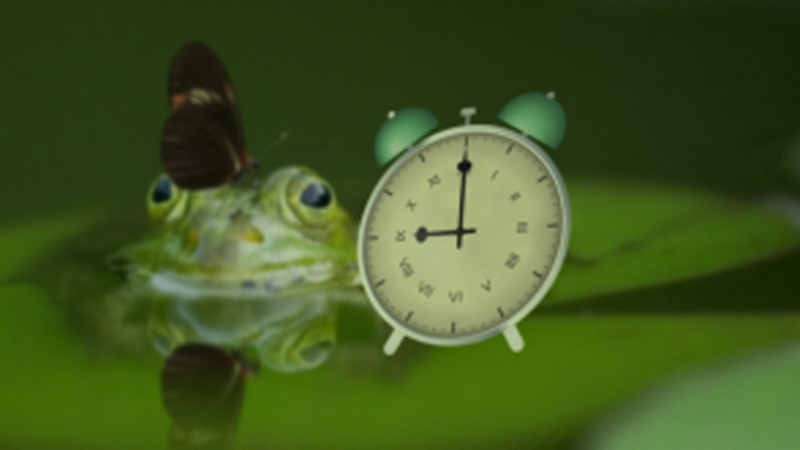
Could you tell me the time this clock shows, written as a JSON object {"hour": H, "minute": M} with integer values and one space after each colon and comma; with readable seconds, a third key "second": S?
{"hour": 9, "minute": 0}
